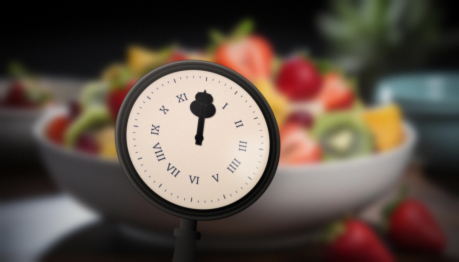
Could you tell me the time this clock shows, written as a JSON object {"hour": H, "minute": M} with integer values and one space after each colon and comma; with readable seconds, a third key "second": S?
{"hour": 12, "minute": 0}
